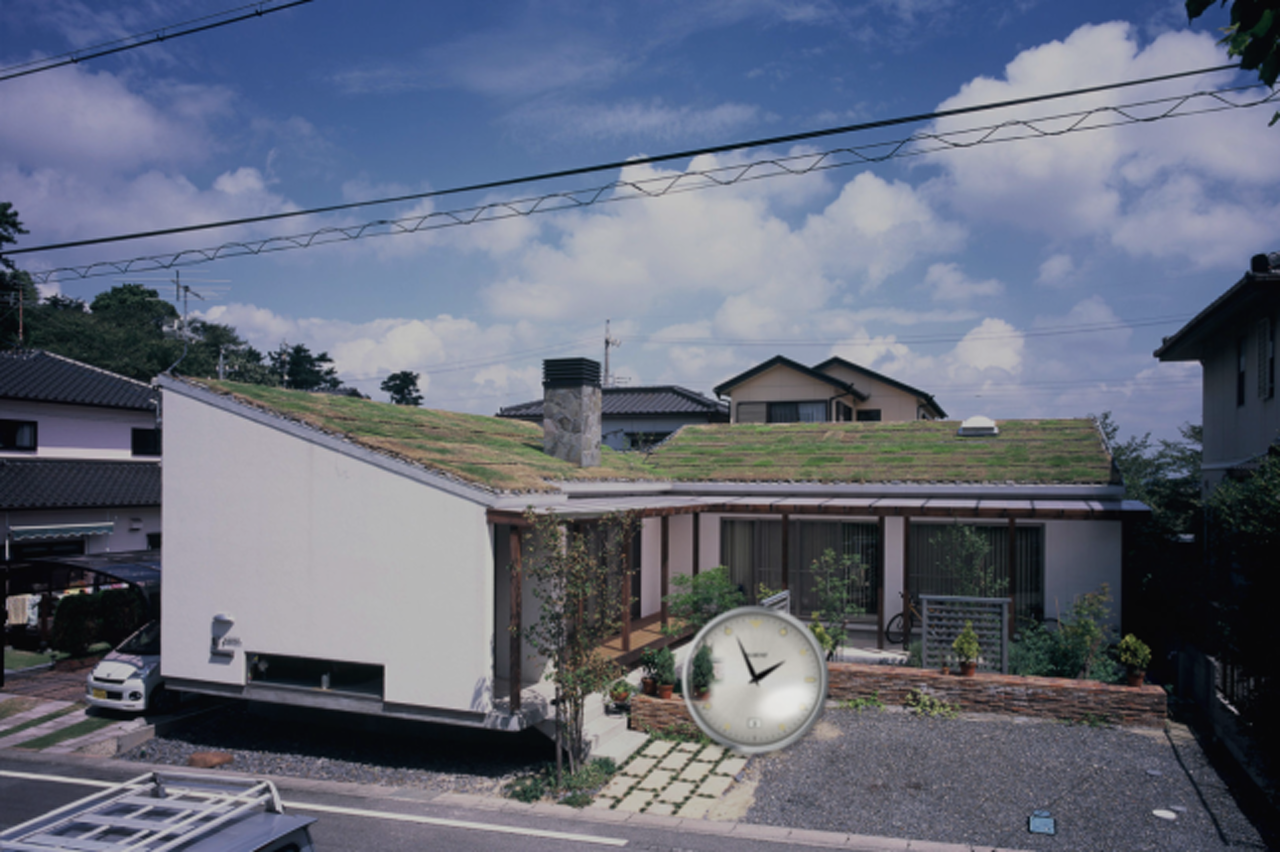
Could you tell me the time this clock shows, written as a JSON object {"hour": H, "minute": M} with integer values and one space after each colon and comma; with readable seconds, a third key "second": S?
{"hour": 1, "minute": 56}
